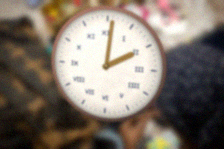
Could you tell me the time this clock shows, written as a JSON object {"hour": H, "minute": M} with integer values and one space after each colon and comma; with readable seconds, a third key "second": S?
{"hour": 2, "minute": 1}
